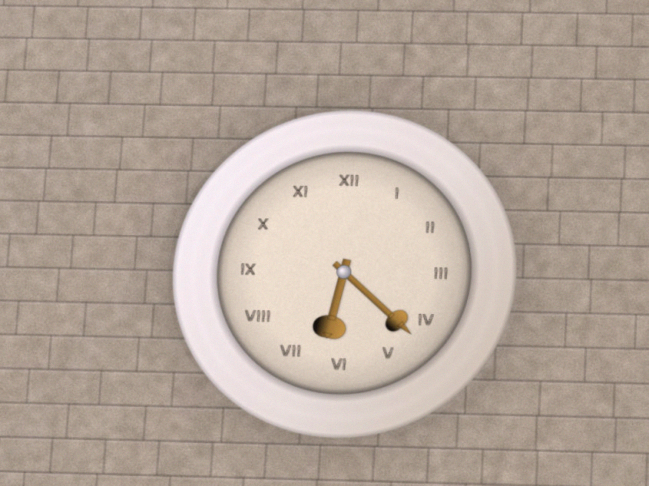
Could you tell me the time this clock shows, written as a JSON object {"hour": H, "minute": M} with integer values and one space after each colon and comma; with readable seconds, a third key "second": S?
{"hour": 6, "minute": 22}
